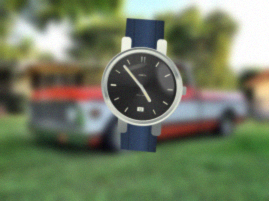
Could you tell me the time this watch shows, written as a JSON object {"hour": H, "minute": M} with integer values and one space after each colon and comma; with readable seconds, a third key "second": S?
{"hour": 4, "minute": 53}
